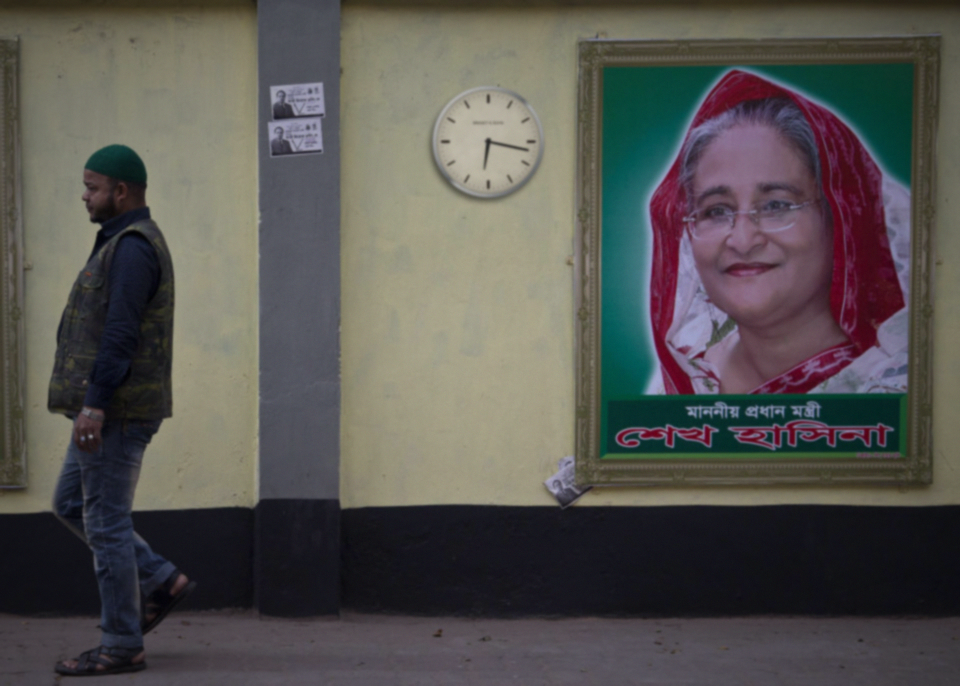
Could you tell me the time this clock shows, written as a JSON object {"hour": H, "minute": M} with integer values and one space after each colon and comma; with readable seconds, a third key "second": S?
{"hour": 6, "minute": 17}
